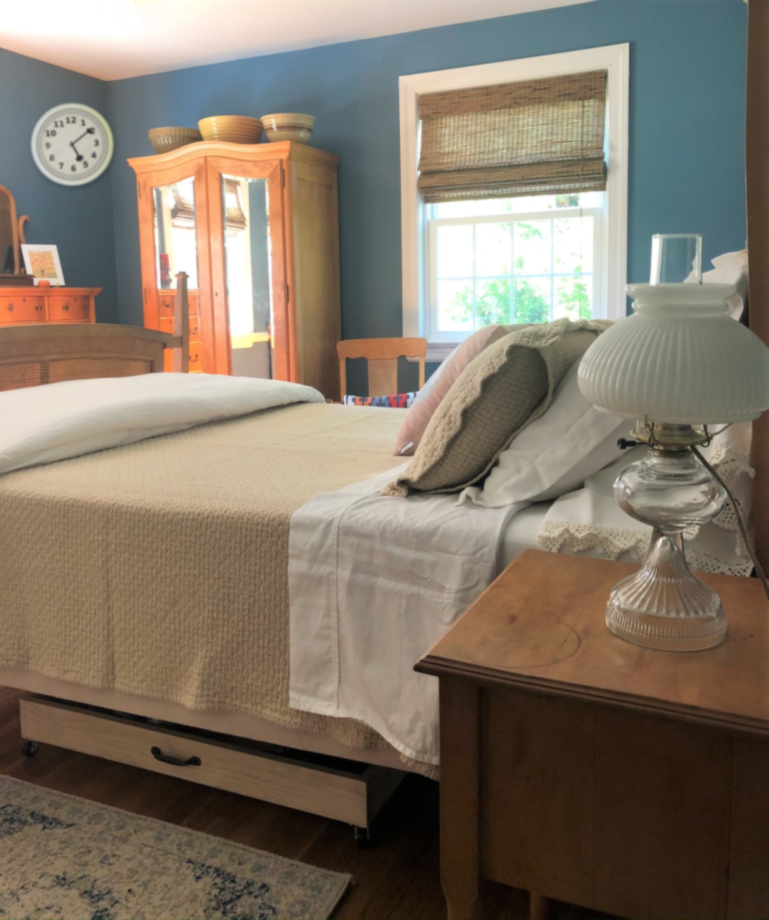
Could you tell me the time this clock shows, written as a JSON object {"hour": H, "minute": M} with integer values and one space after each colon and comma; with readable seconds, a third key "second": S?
{"hour": 5, "minute": 9}
